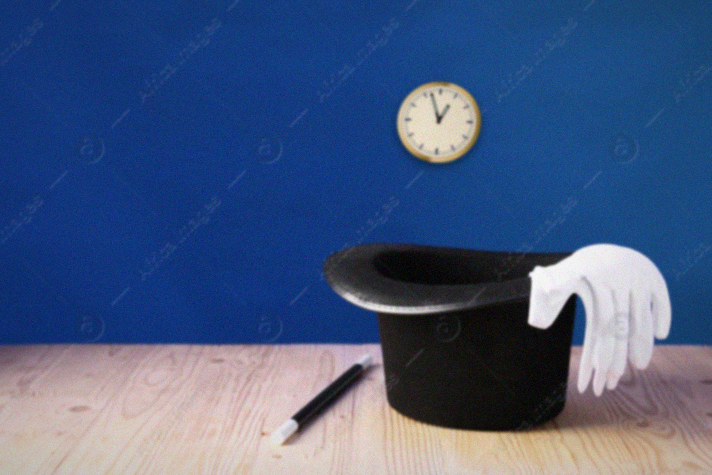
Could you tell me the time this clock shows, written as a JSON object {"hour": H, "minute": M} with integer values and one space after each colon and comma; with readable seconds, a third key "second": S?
{"hour": 12, "minute": 57}
